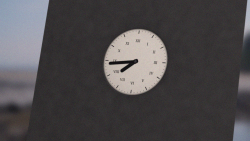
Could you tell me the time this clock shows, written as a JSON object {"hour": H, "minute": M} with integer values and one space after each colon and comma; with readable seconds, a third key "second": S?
{"hour": 7, "minute": 44}
